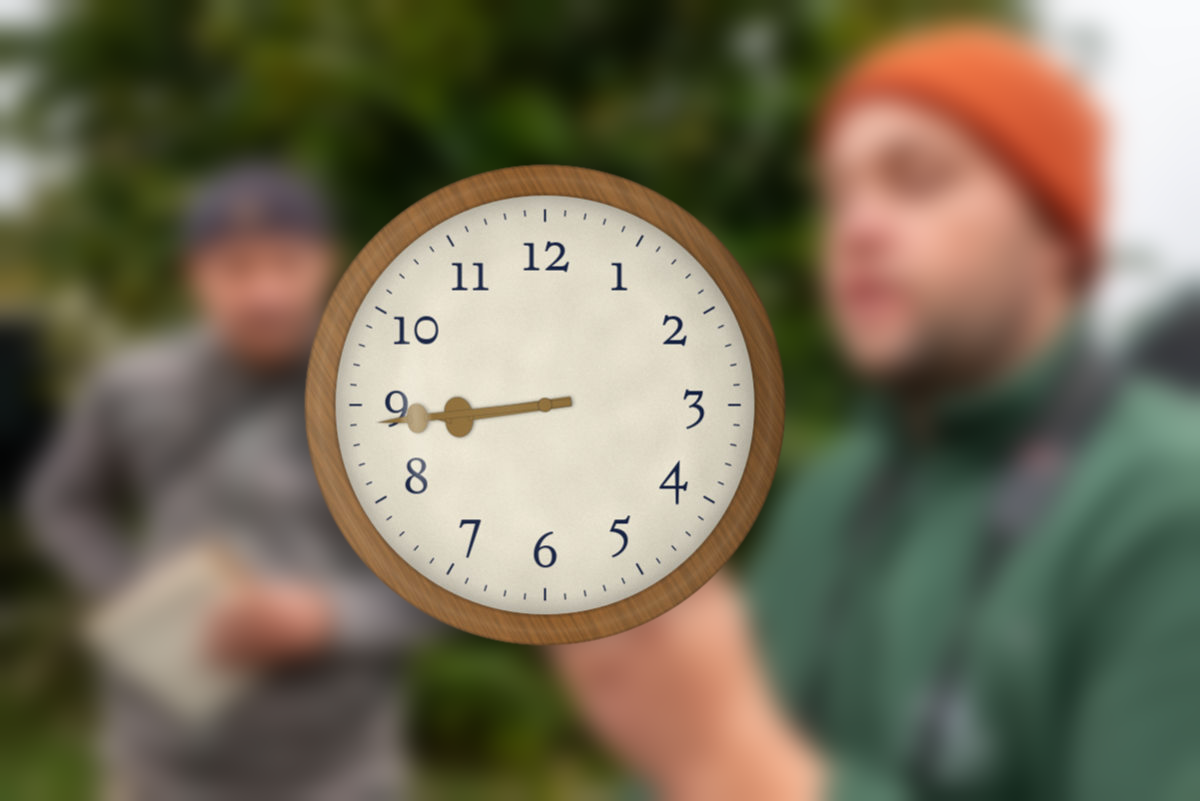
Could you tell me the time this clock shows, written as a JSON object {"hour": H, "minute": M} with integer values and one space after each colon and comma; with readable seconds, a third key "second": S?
{"hour": 8, "minute": 44}
